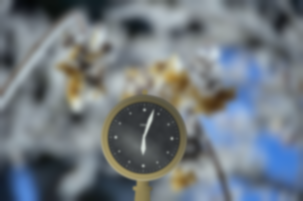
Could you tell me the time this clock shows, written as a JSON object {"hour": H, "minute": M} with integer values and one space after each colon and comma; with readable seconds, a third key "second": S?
{"hour": 6, "minute": 3}
